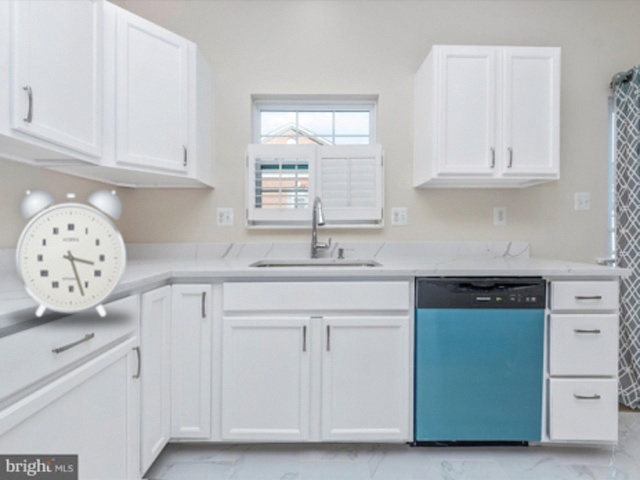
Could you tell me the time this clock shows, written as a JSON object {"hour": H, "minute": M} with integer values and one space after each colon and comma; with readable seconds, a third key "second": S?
{"hour": 3, "minute": 27}
